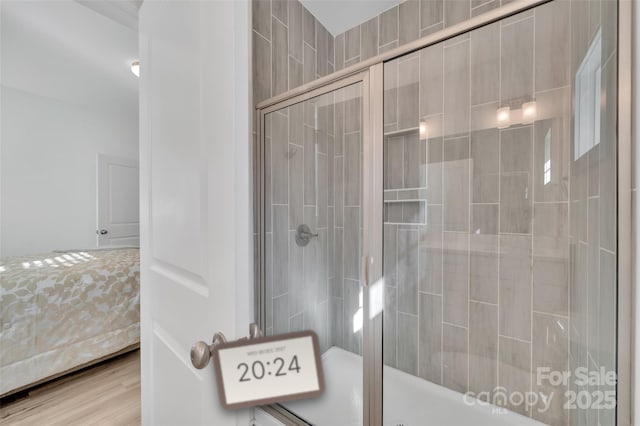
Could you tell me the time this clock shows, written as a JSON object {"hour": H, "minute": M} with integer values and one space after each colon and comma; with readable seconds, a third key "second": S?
{"hour": 20, "minute": 24}
